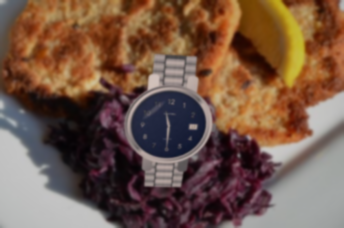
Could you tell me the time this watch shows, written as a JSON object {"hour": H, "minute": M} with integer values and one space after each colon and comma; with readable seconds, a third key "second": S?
{"hour": 11, "minute": 30}
